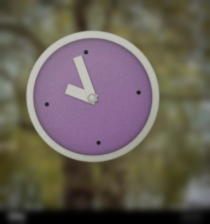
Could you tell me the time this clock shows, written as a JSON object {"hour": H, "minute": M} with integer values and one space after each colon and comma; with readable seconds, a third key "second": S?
{"hour": 9, "minute": 58}
